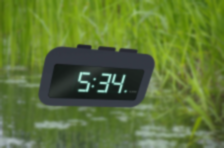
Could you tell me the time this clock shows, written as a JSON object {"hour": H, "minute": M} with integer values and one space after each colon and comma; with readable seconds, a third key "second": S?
{"hour": 5, "minute": 34}
